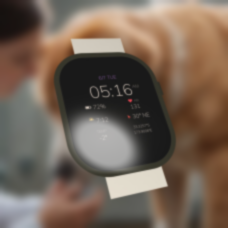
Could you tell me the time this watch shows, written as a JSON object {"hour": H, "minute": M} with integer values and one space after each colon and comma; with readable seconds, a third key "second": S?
{"hour": 5, "minute": 16}
